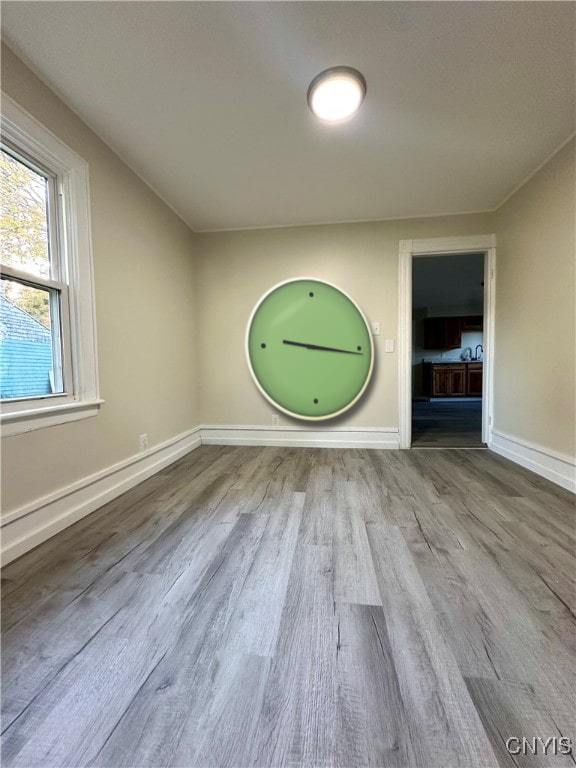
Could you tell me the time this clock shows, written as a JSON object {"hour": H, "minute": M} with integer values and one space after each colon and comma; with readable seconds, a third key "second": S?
{"hour": 9, "minute": 16}
